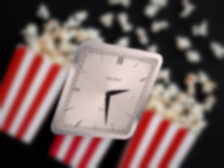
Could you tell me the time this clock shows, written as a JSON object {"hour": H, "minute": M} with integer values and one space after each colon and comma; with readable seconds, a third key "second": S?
{"hour": 2, "minute": 27}
